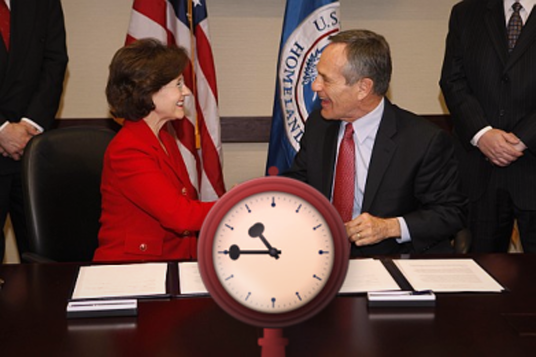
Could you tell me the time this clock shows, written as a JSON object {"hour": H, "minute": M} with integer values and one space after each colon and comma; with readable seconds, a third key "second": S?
{"hour": 10, "minute": 45}
